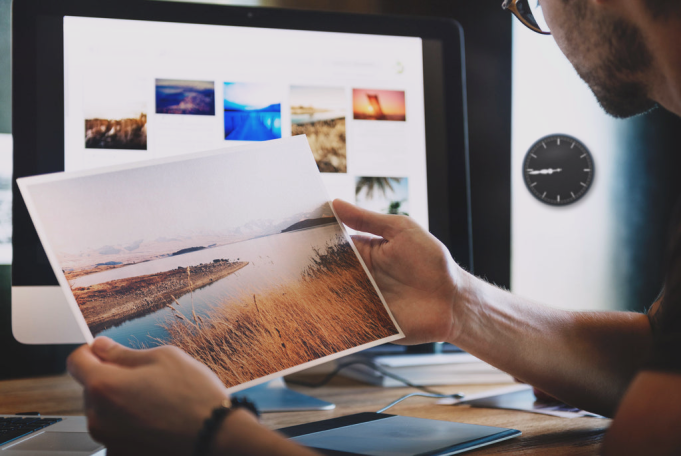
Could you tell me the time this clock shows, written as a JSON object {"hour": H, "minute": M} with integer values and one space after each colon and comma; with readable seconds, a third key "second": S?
{"hour": 8, "minute": 44}
